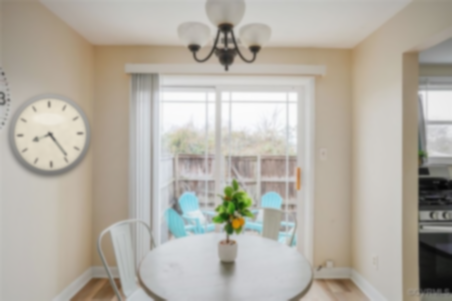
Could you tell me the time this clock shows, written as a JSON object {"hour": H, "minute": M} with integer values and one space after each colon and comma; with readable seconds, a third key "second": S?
{"hour": 8, "minute": 24}
